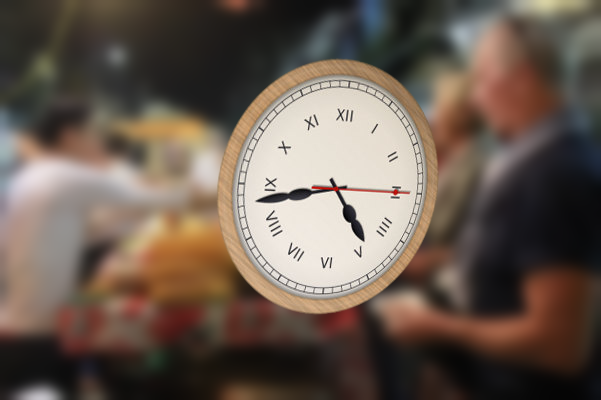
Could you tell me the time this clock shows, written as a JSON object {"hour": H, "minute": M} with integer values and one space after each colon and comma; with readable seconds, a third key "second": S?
{"hour": 4, "minute": 43, "second": 15}
